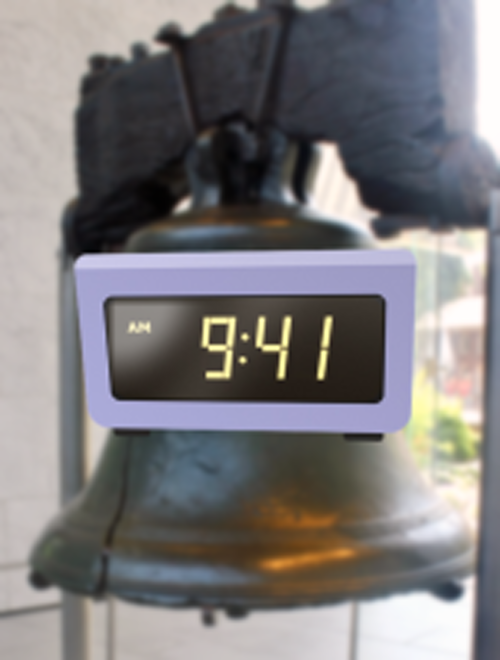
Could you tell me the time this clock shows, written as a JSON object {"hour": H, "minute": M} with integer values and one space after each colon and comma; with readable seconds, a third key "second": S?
{"hour": 9, "minute": 41}
